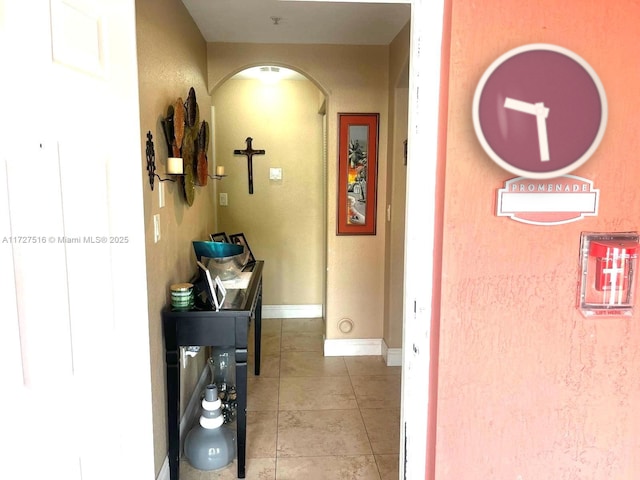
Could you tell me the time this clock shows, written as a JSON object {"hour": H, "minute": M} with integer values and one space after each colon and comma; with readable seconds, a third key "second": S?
{"hour": 9, "minute": 29}
